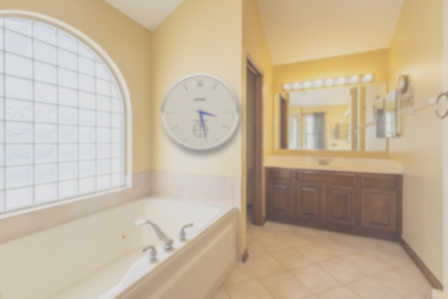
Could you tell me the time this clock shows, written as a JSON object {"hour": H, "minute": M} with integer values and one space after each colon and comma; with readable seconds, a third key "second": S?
{"hour": 3, "minute": 28}
